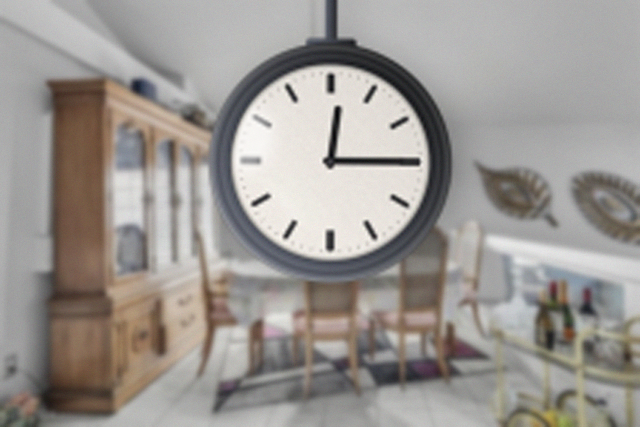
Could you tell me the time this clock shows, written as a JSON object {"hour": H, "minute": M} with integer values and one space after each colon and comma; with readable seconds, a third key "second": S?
{"hour": 12, "minute": 15}
